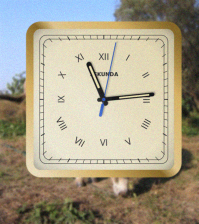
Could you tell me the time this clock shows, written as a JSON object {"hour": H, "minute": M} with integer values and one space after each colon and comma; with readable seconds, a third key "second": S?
{"hour": 11, "minute": 14, "second": 2}
